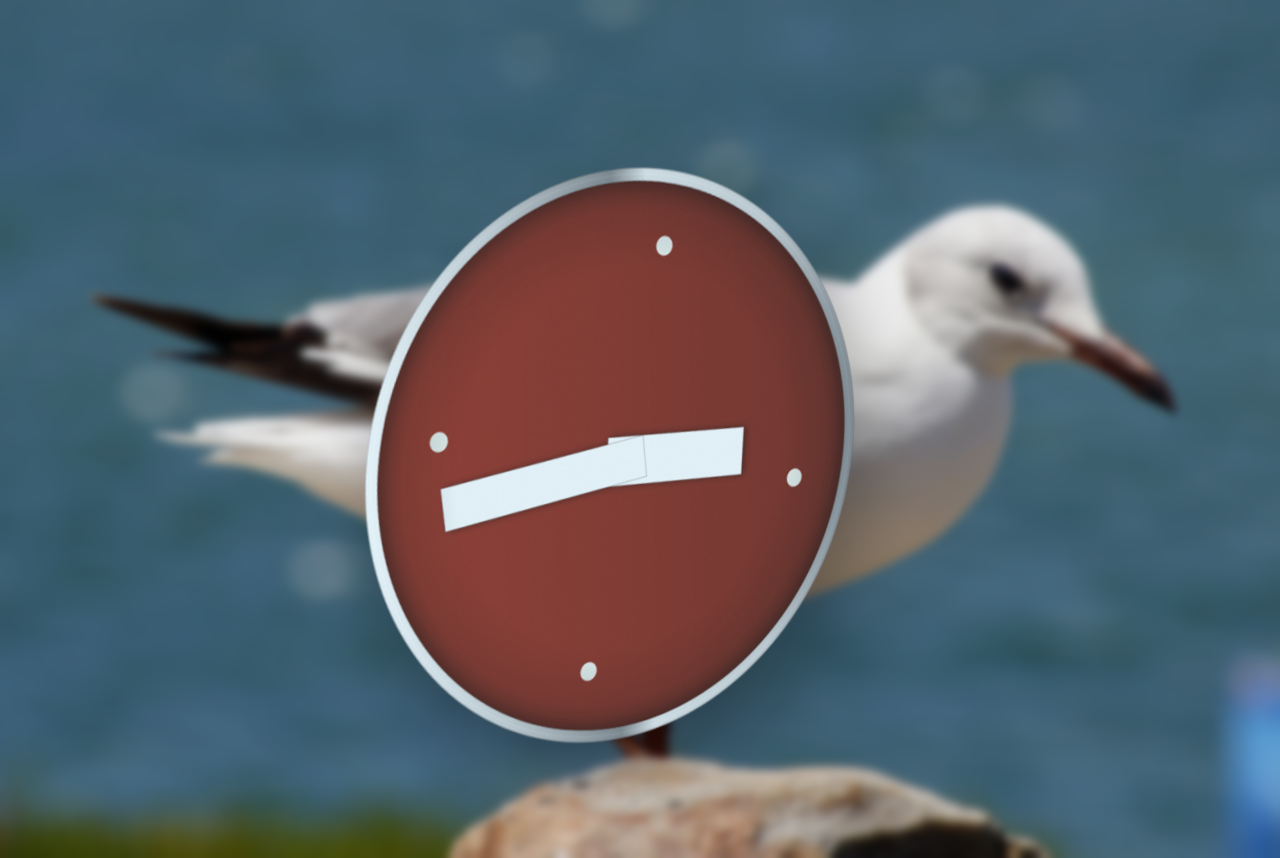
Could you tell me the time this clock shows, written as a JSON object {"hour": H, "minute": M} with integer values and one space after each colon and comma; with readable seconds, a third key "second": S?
{"hour": 2, "minute": 42}
